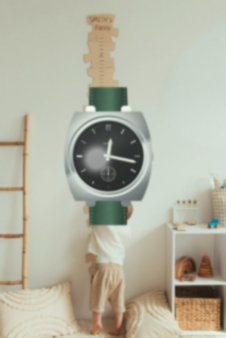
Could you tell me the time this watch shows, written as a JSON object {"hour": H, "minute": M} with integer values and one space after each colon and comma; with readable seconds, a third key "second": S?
{"hour": 12, "minute": 17}
